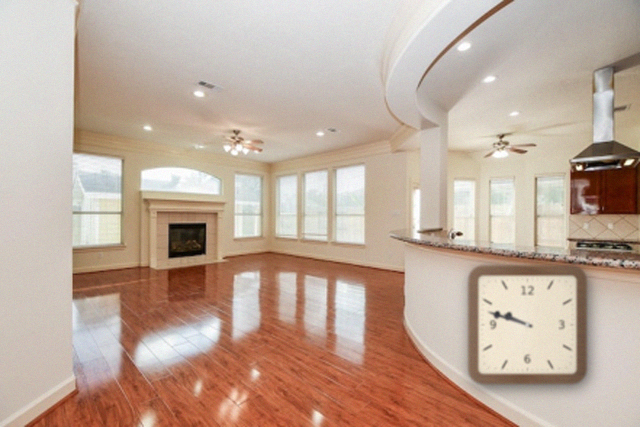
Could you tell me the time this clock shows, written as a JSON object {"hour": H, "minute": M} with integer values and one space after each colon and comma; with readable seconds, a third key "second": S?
{"hour": 9, "minute": 48}
